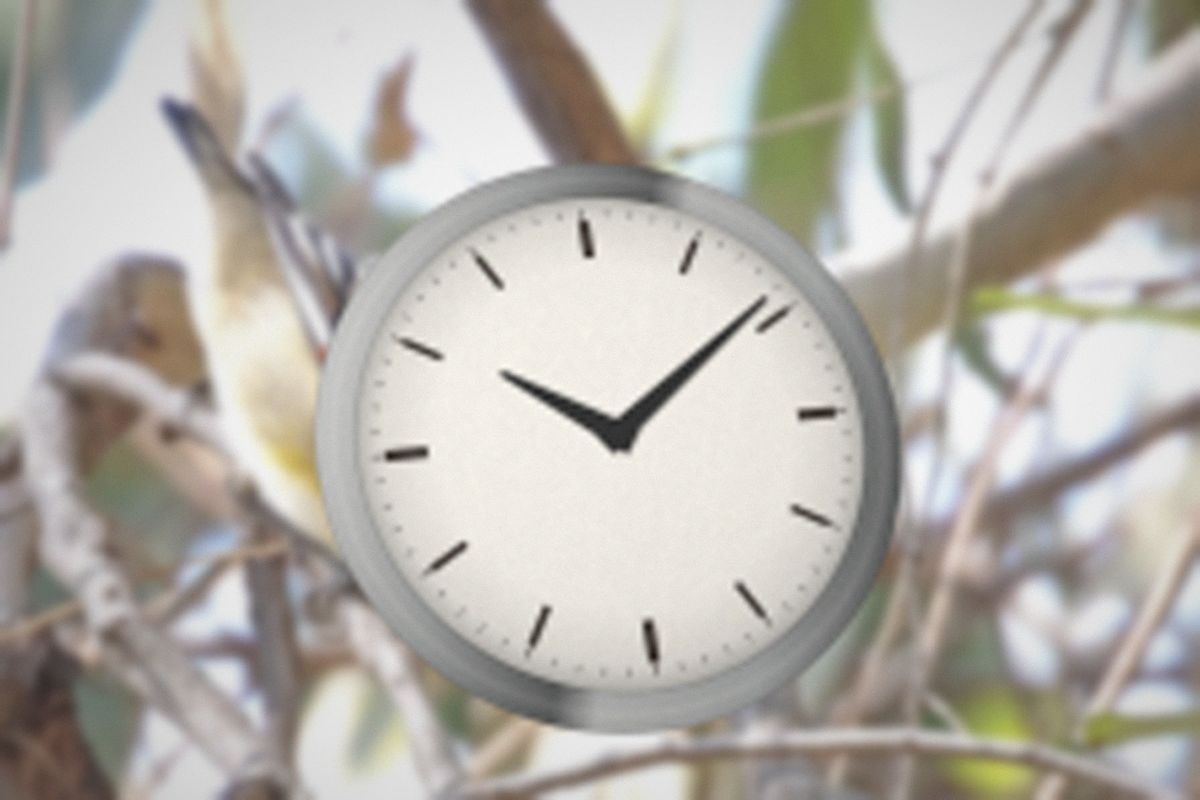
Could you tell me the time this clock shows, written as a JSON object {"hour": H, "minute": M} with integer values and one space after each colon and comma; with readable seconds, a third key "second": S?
{"hour": 10, "minute": 9}
